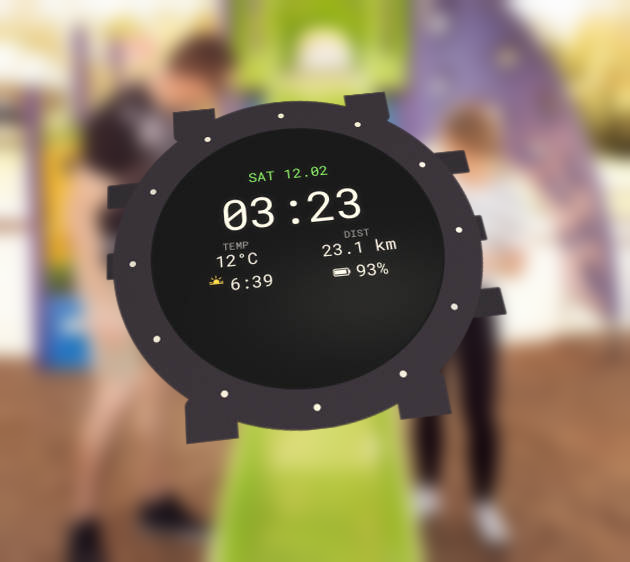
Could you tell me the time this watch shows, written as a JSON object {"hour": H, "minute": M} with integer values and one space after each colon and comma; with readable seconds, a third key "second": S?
{"hour": 3, "minute": 23}
